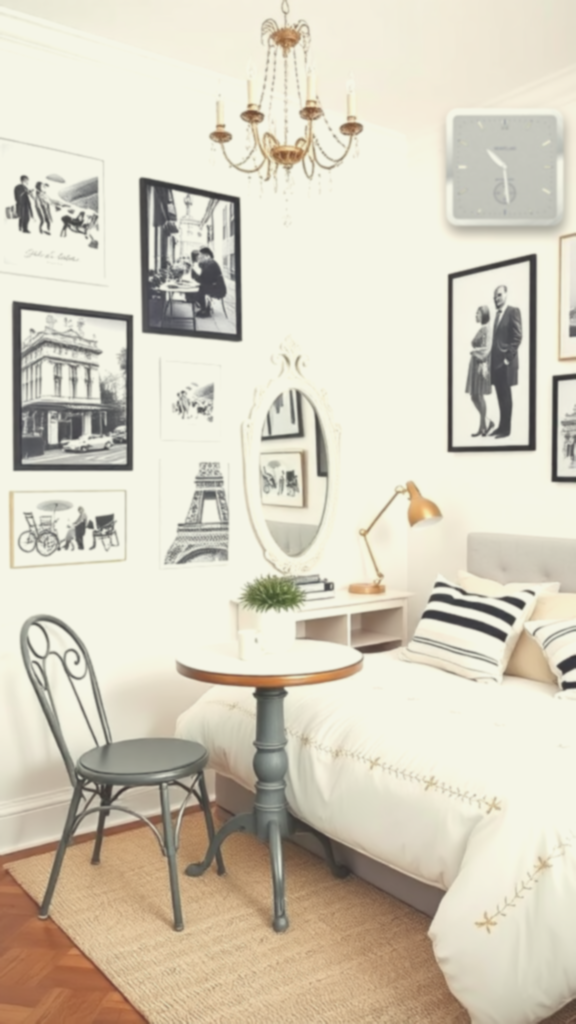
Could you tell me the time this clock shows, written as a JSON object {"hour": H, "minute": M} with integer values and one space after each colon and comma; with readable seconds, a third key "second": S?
{"hour": 10, "minute": 29}
